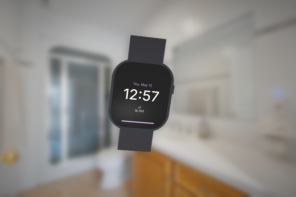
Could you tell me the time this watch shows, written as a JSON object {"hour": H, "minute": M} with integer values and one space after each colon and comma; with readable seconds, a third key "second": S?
{"hour": 12, "minute": 57}
